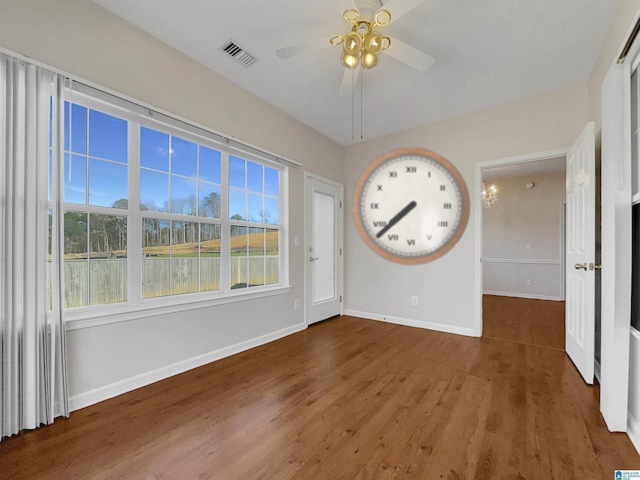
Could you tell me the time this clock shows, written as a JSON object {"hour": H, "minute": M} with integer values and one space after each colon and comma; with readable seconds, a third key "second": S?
{"hour": 7, "minute": 38}
